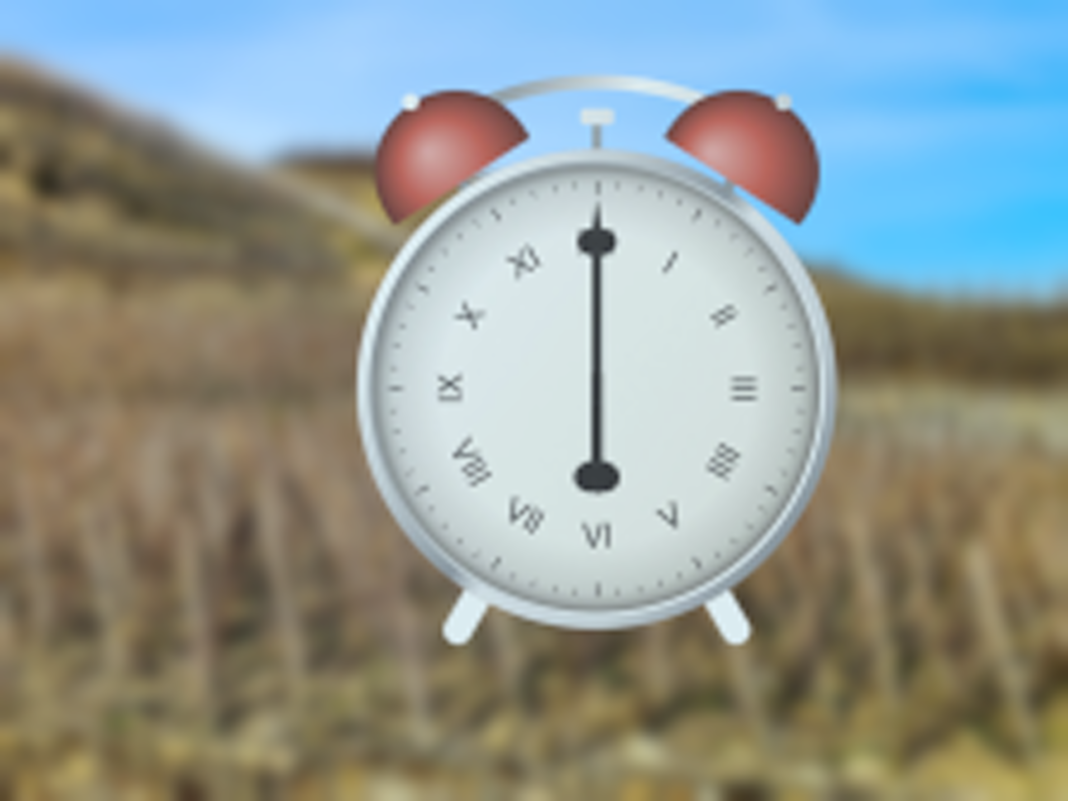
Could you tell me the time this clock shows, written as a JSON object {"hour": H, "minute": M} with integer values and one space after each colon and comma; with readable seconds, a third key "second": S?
{"hour": 6, "minute": 0}
